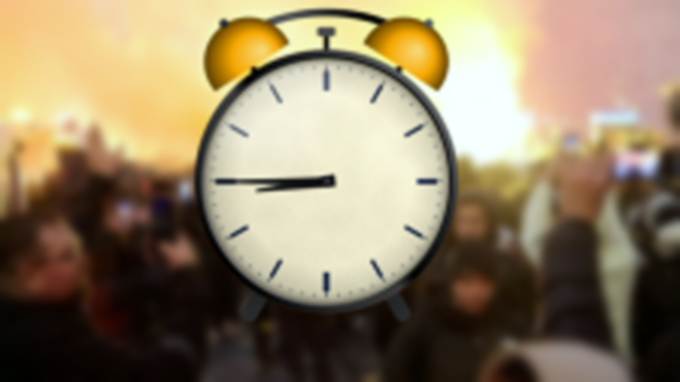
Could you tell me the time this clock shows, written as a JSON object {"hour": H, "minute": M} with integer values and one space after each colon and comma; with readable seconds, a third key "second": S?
{"hour": 8, "minute": 45}
